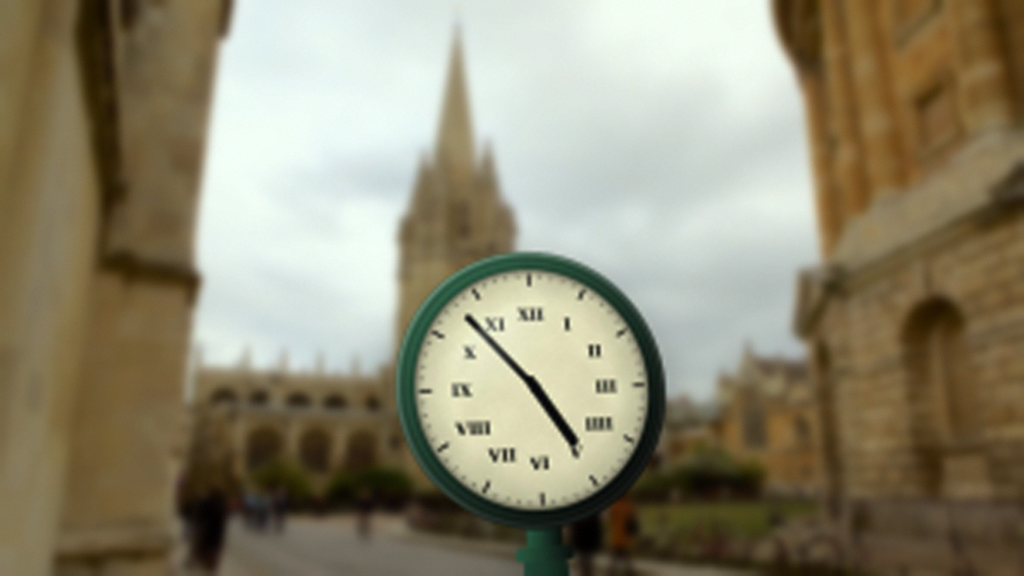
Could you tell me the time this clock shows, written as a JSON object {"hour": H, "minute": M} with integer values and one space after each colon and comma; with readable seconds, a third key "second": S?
{"hour": 4, "minute": 53}
